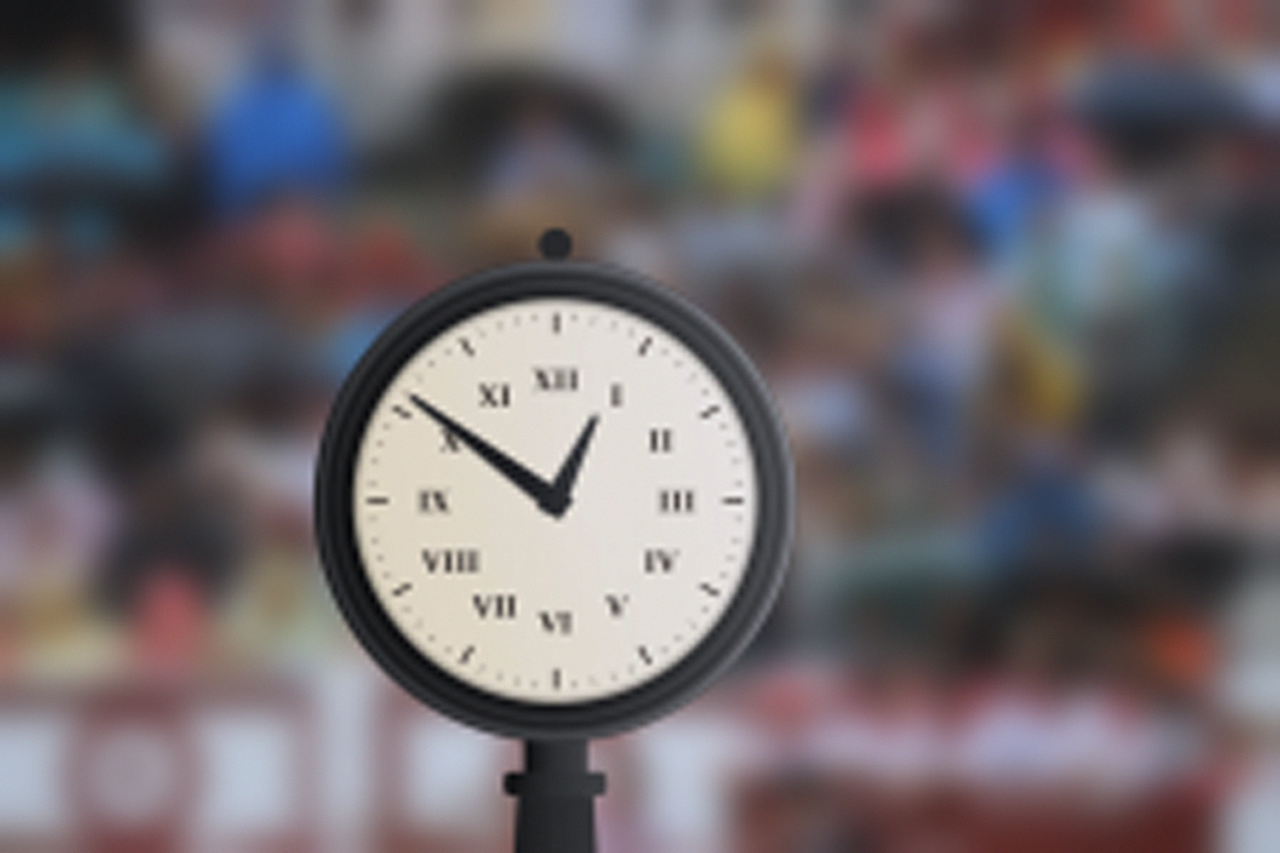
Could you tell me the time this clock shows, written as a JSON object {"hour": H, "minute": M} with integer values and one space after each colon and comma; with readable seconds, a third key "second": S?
{"hour": 12, "minute": 51}
